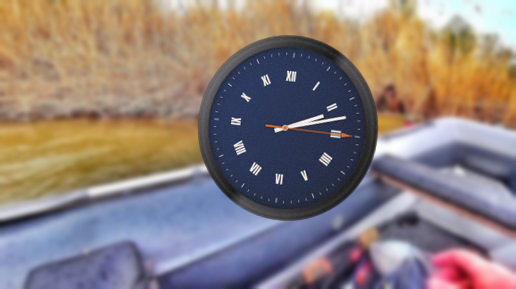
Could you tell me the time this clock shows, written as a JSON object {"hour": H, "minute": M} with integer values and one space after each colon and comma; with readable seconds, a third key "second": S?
{"hour": 2, "minute": 12, "second": 15}
